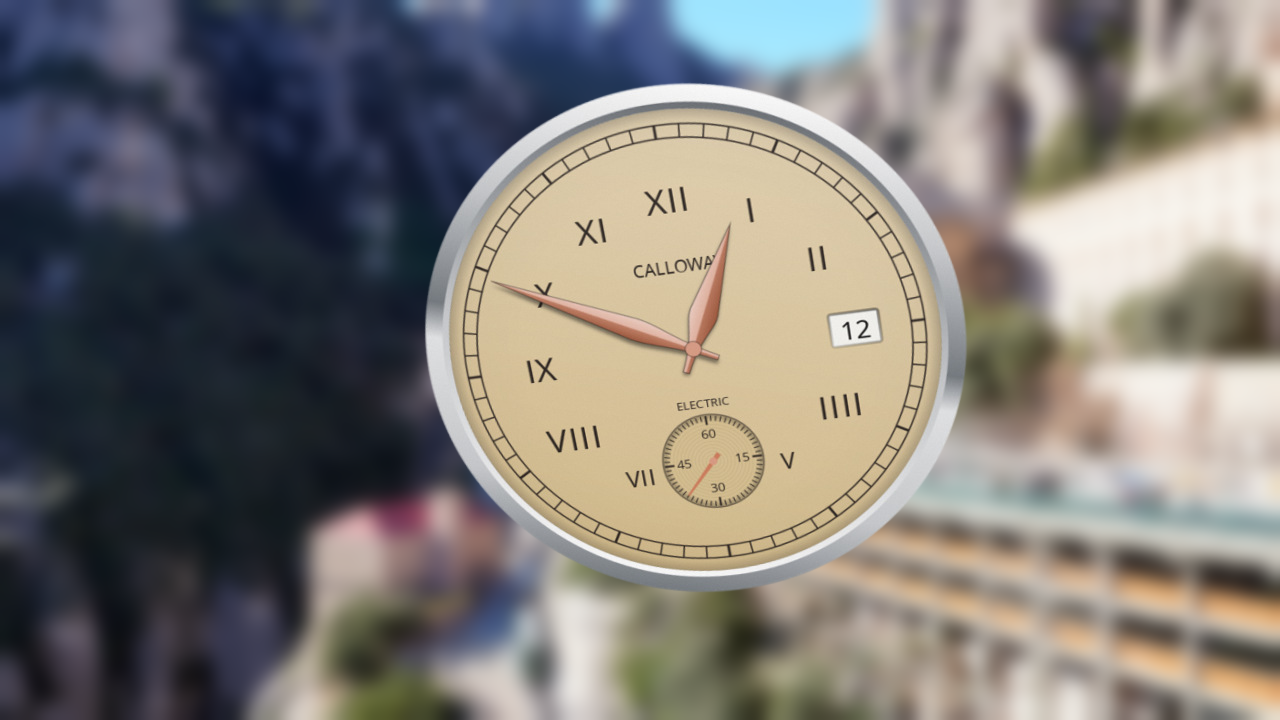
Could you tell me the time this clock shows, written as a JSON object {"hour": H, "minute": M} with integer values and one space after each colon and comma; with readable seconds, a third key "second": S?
{"hour": 12, "minute": 49, "second": 37}
